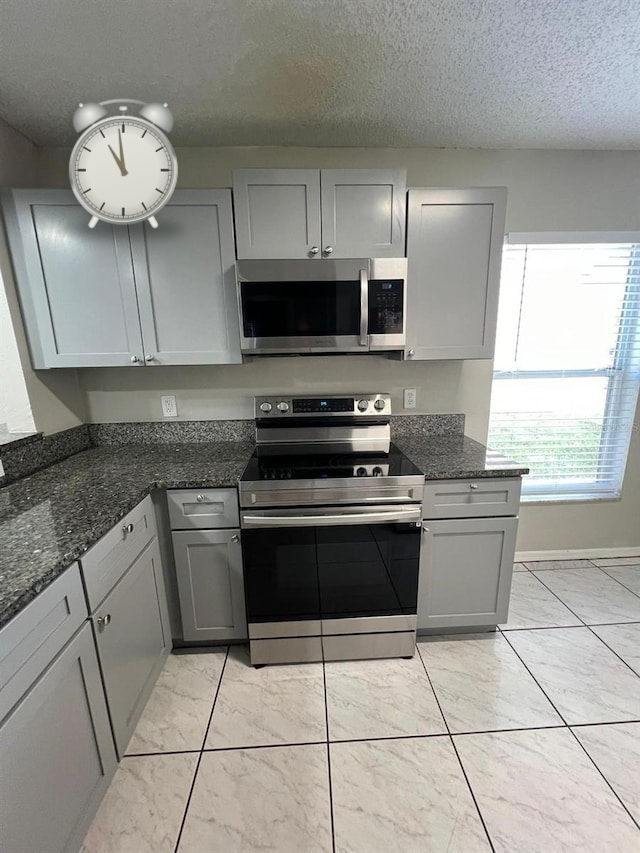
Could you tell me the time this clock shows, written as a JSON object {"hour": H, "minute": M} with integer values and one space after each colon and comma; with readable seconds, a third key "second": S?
{"hour": 10, "minute": 59}
